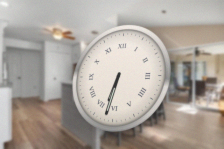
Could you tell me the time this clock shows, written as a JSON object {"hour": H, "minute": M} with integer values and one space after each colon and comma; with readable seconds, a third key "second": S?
{"hour": 6, "minute": 32}
